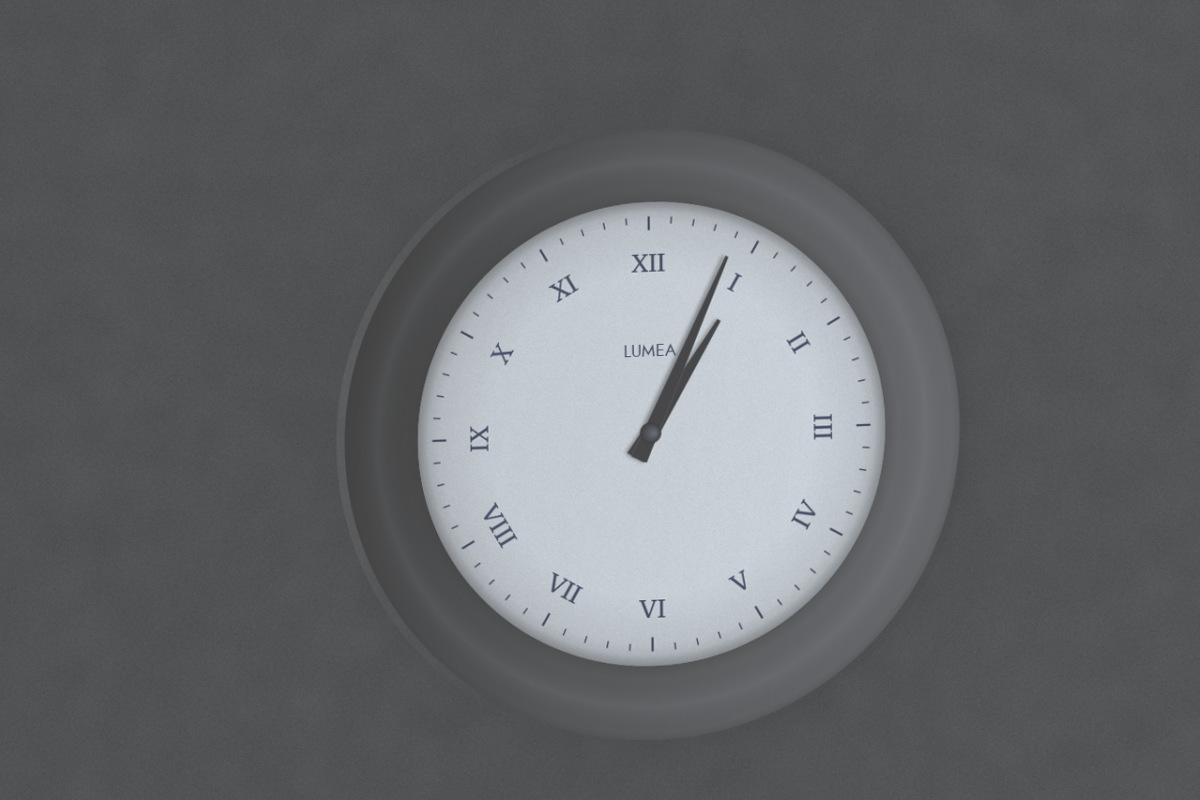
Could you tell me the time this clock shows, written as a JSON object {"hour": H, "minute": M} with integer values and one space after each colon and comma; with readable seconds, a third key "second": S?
{"hour": 1, "minute": 4}
